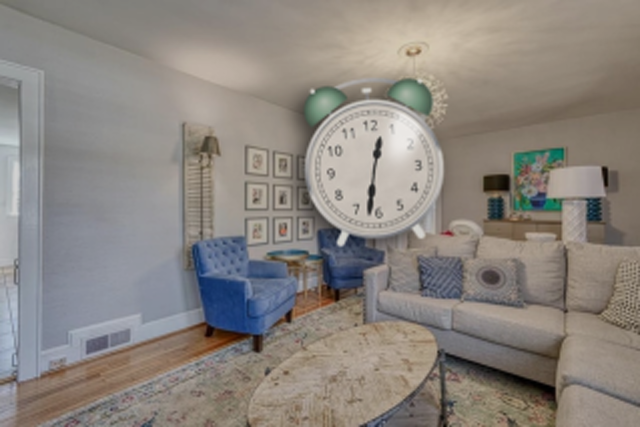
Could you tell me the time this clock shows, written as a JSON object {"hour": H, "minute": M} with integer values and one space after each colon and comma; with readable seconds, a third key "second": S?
{"hour": 12, "minute": 32}
